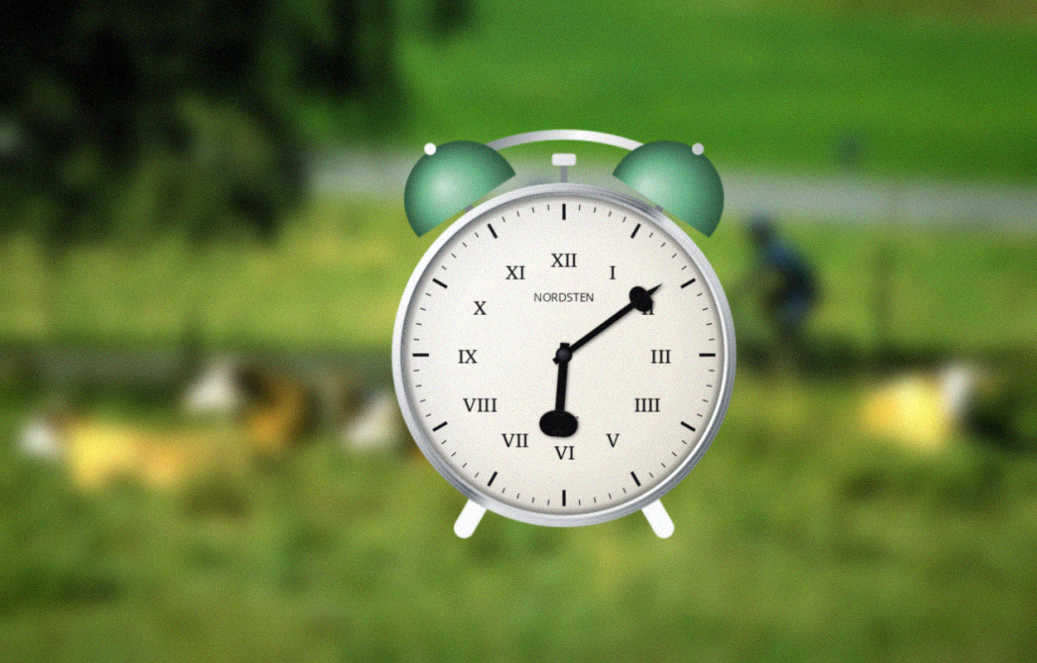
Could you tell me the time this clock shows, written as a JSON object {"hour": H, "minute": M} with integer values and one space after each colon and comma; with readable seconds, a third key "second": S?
{"hour": 6, "minute": 9}
